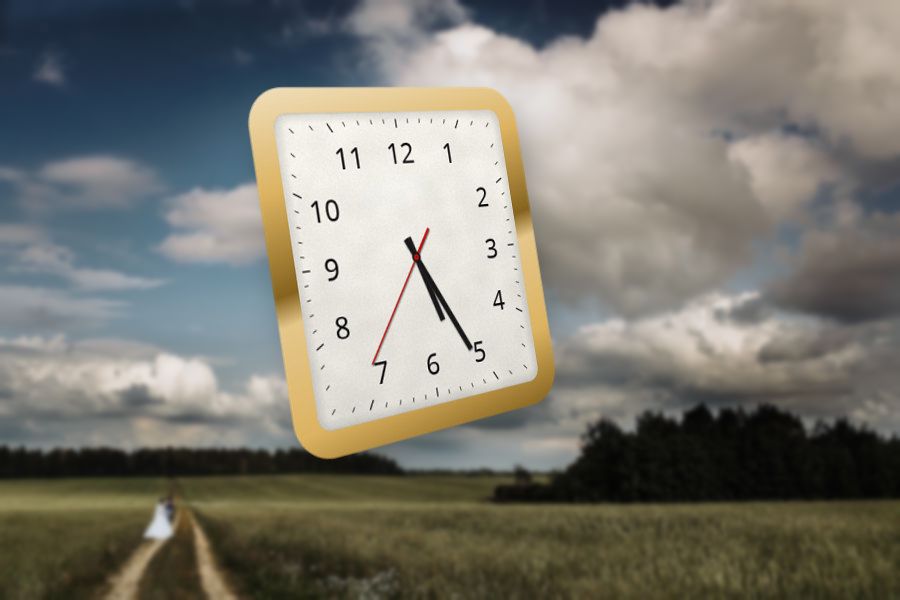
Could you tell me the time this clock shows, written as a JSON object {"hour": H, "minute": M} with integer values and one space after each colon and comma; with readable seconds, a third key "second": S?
{"hour": 5, "minute": 25, "second": 36}
